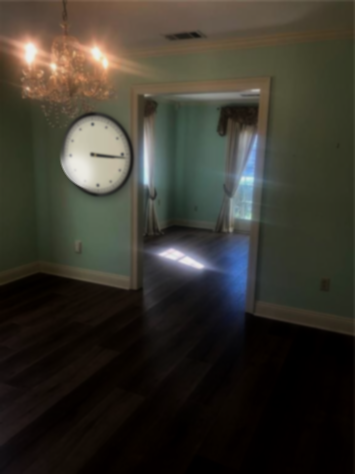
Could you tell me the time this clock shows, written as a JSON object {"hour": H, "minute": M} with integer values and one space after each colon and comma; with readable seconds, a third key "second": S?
{"hour": 3, "minute": 16}
